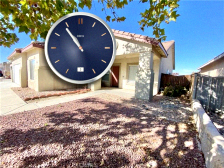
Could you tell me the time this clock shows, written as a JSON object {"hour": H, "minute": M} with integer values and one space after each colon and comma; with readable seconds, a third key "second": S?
{"hour": 10, "minute": 54}
